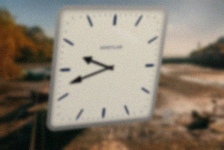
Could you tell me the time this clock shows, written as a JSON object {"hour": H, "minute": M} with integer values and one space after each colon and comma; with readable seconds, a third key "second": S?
{"hour": 9, "minute": 42}
